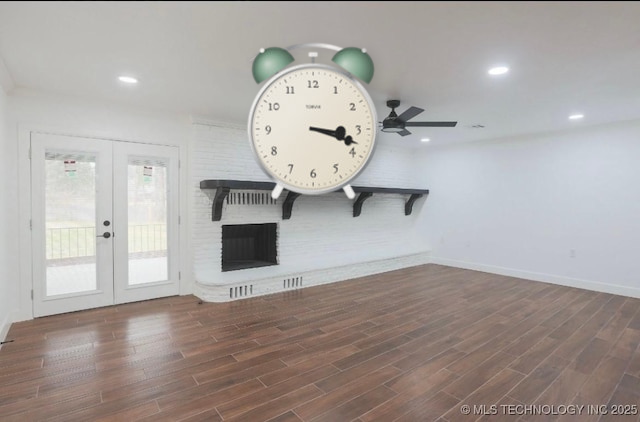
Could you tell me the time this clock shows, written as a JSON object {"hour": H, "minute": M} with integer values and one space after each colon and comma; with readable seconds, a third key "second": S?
{"hour": 3, "minute": 18}
